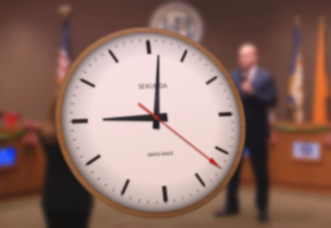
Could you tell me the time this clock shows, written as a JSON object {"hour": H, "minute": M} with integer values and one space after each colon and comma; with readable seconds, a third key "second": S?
{"hour": 9, "minute": 1, "second": 22}
